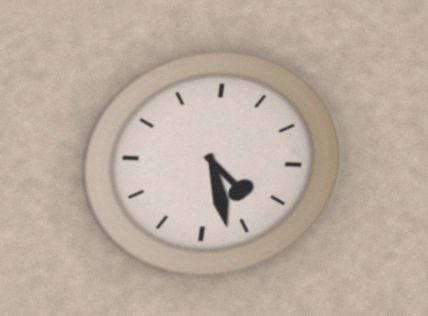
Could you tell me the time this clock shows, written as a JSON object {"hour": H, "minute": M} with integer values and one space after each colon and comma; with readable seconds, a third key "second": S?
{"hour": 4, "minute": 27}
